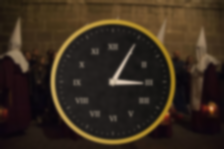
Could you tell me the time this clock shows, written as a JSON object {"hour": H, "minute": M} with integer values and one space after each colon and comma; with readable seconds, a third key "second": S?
{"hour": 3, "minute": 5}
